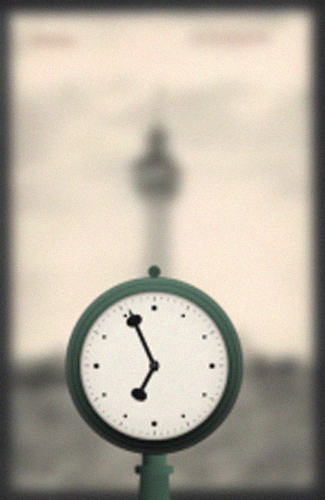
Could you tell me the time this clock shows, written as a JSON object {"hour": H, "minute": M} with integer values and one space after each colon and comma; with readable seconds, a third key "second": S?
{"hour": 6, "minute": 56}
